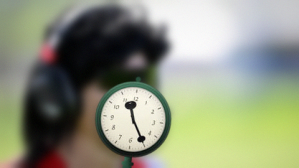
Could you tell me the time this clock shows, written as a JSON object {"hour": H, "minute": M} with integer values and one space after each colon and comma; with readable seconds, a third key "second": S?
{"hour": 11, "minute": 25}
